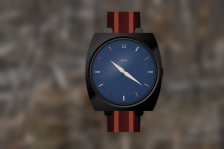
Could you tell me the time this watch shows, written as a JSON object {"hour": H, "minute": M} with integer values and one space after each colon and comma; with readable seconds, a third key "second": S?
{"hour": 10, "minute": 21}
